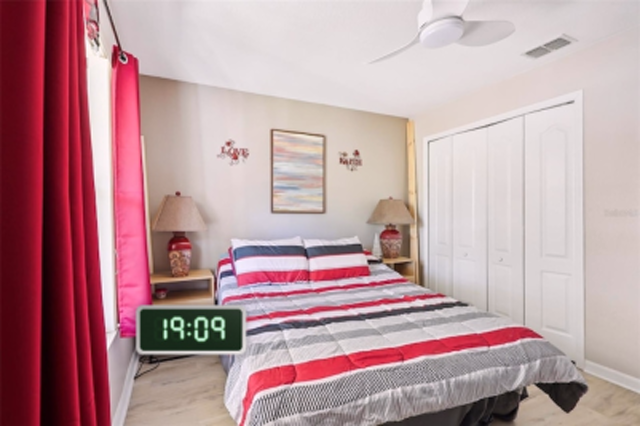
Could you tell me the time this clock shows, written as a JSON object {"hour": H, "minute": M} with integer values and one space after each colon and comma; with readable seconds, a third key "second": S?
{"hour": 19, "minute": 9}
